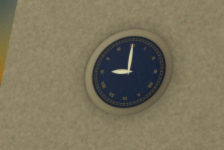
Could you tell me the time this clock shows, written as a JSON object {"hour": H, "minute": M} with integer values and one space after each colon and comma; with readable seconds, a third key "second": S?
{"hour": 9, "minute": 0}
